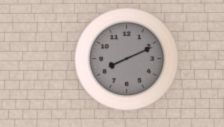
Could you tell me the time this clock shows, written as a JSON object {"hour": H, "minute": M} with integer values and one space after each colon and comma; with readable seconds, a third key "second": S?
{"hour": 8, "minute": 11}
